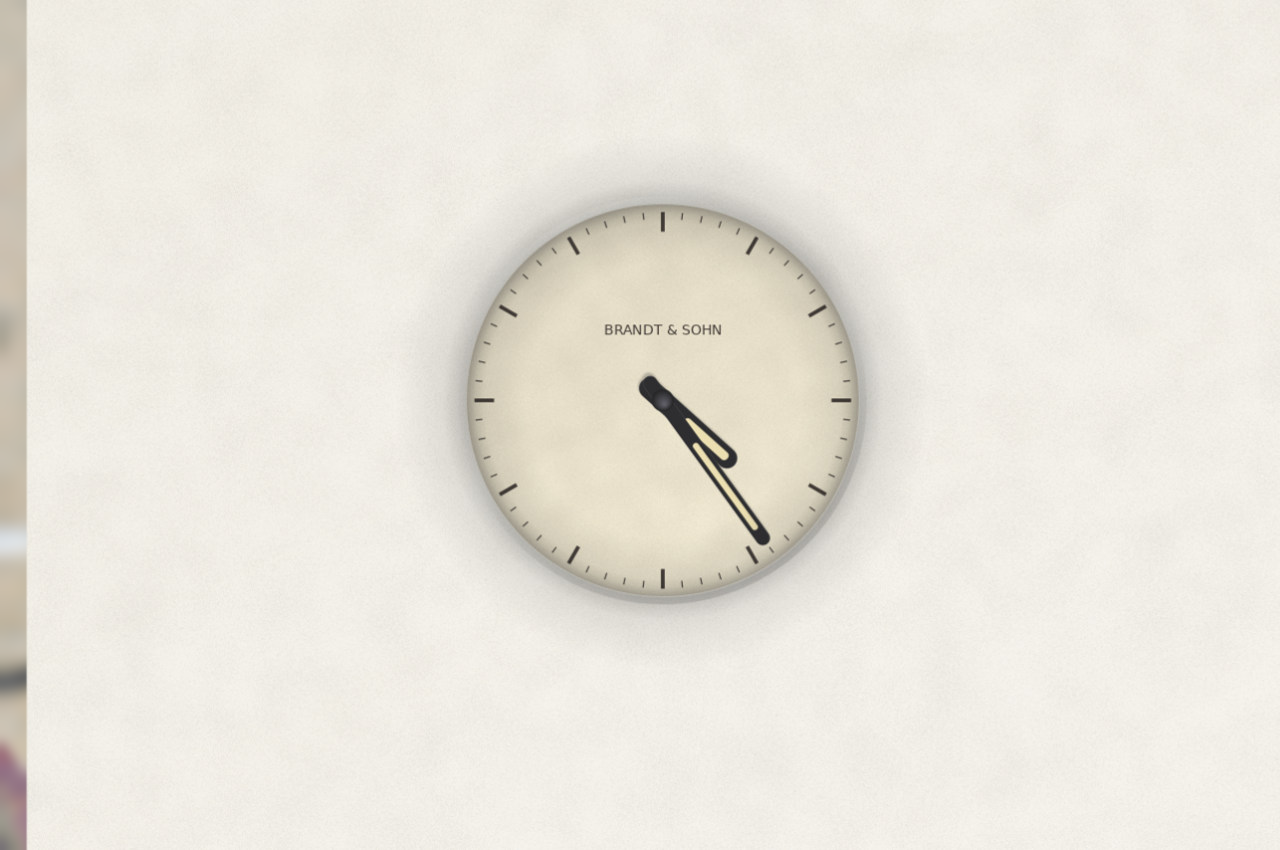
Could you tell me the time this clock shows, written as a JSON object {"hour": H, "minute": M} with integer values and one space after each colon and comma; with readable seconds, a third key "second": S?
{"hour": 4, "minute": 24}
